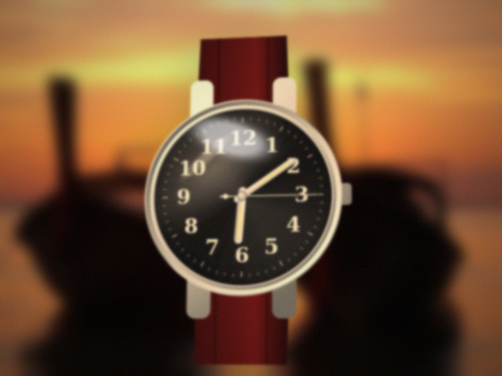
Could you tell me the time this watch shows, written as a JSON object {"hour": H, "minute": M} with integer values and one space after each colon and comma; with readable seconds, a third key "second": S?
{"hour": 6, "minute": 9, "second": 15}
